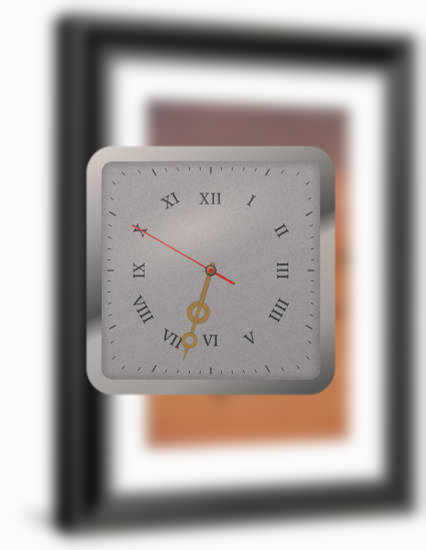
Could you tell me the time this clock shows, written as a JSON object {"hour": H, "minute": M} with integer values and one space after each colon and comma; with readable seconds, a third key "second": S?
{"hour": 6, "minute": 32, "second": 50}
